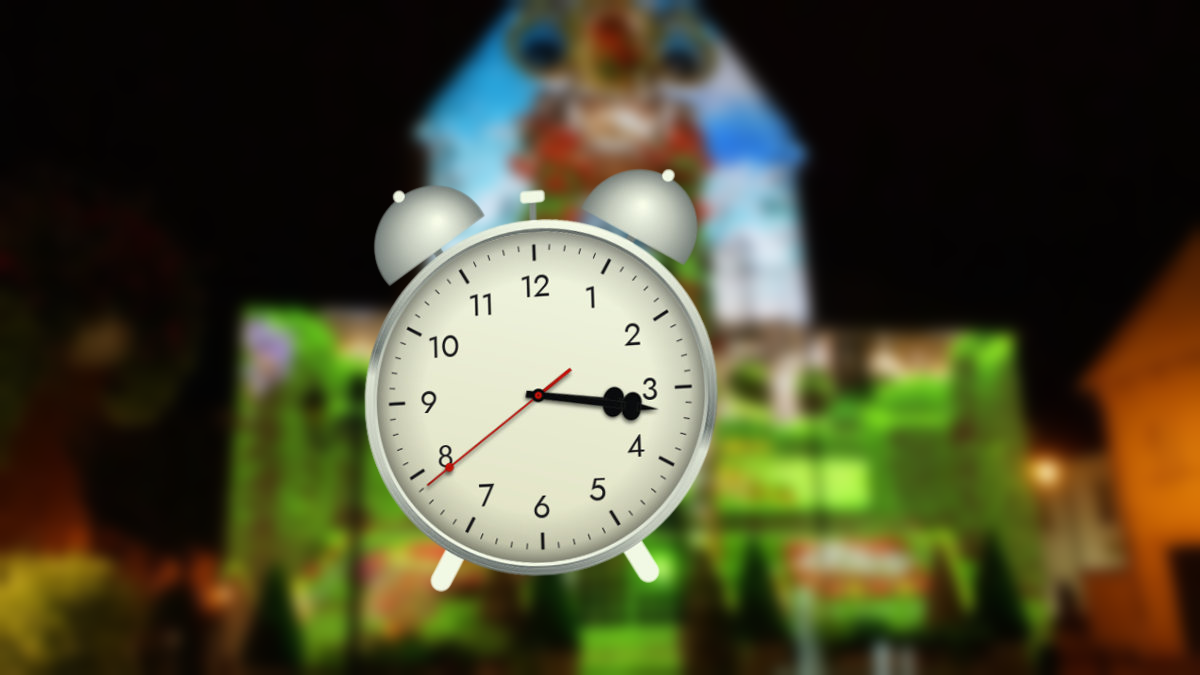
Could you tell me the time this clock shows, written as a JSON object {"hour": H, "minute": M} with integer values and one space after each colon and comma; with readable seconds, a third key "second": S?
{"hour": 3, "minute": 16, "second": 39}
